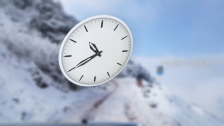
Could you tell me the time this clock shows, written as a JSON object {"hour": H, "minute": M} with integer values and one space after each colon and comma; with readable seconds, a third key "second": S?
{"hour": 10, "minute": 40}
